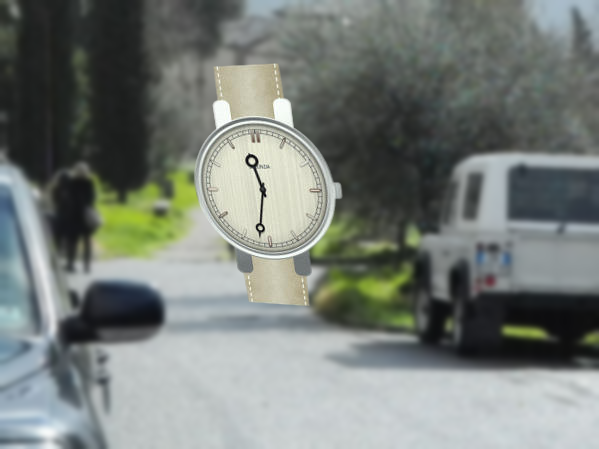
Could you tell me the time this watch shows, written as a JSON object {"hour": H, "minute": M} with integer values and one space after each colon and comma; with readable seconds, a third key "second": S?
{"hour": 11, "minute": 32}
